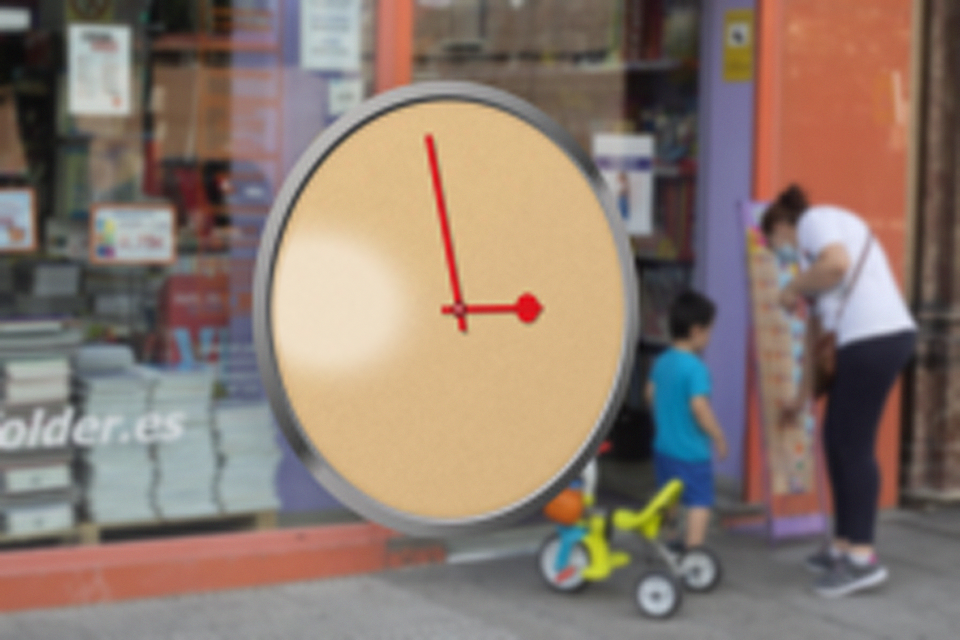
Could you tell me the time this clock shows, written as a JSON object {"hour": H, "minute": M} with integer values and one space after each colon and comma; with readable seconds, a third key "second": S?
{"hour": 2, "minute": 58}
